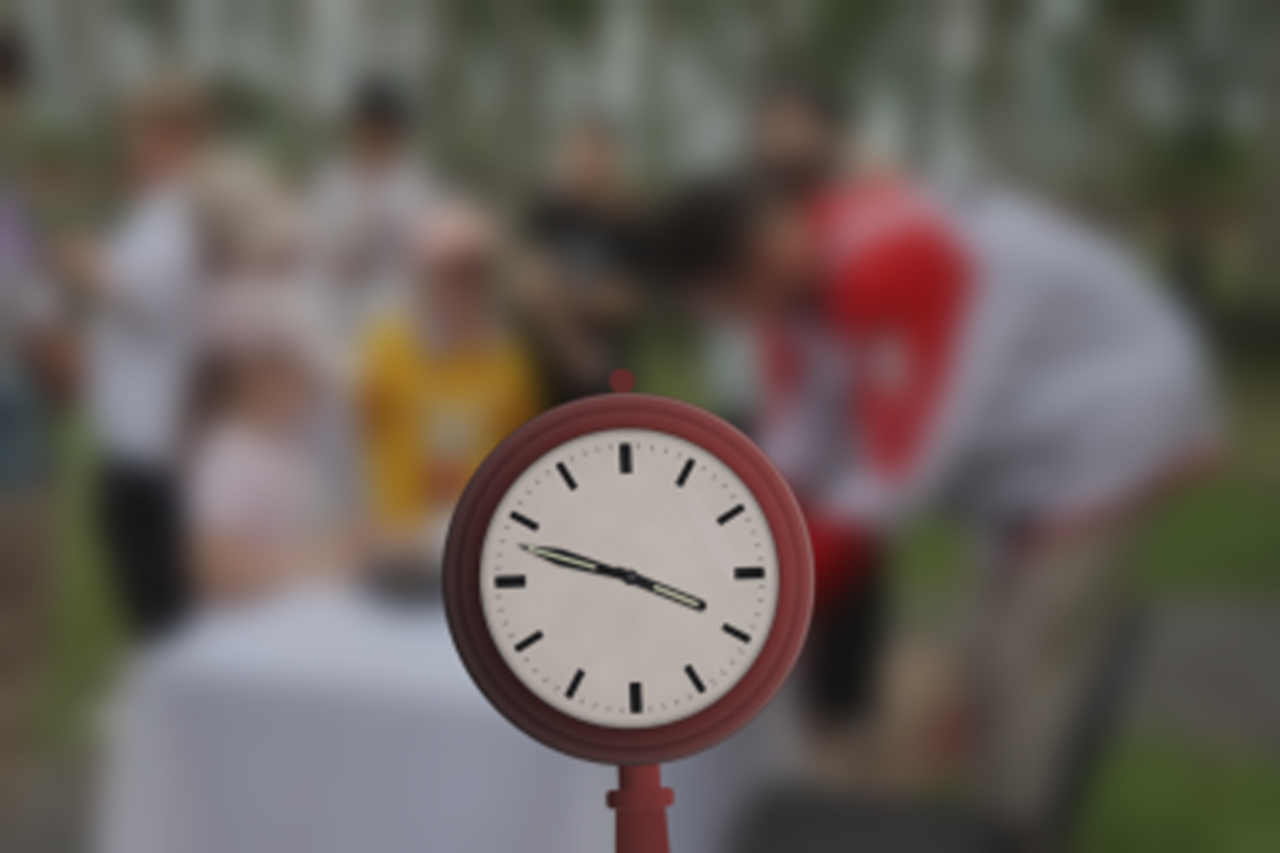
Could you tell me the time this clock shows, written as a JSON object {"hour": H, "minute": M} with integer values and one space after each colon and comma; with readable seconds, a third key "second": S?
{"hour": 3, "minute": 48}
